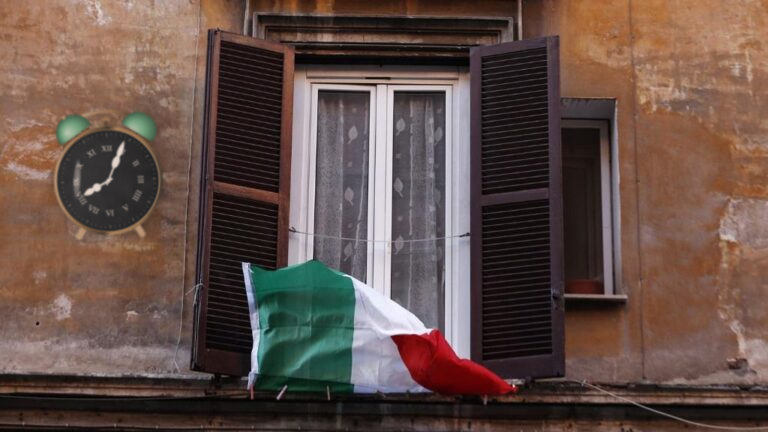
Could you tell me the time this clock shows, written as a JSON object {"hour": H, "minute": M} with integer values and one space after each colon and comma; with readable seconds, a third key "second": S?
{"hour": 8, "minute": 4}
